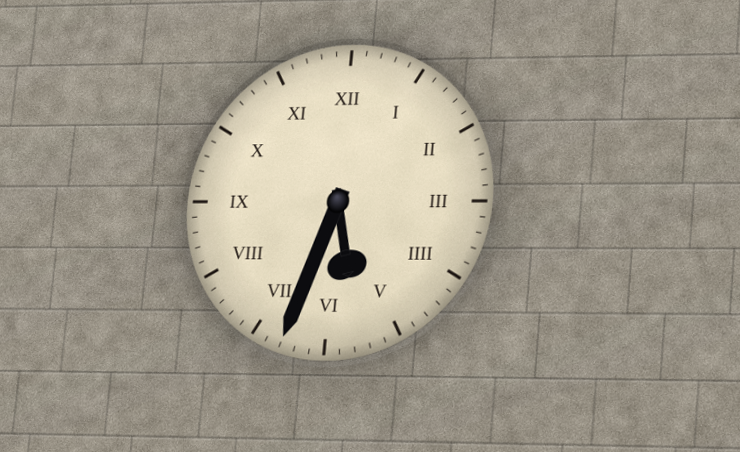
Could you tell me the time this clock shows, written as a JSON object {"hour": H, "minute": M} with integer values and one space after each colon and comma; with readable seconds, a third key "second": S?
{"hour": 5, "minute": 33}
